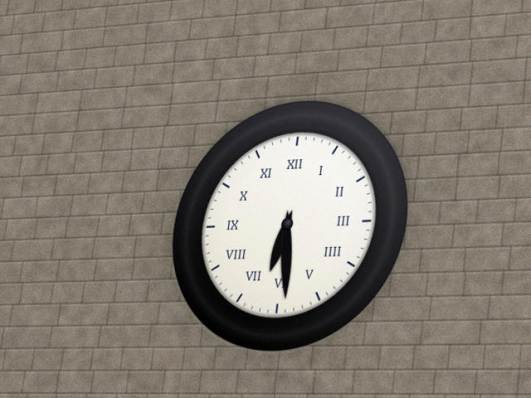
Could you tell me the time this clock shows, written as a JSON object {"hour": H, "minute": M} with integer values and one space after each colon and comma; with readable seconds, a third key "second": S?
{"hour": 6, "minute": 29}
